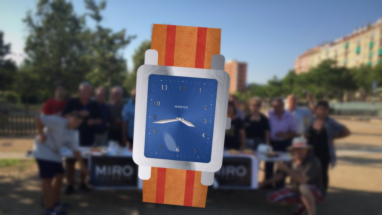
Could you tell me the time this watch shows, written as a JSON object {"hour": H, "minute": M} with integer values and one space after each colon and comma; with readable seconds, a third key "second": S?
{"hour": 3, "minute": 43}
